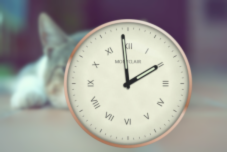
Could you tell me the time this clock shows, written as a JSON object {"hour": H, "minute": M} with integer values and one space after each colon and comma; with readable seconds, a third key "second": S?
{"hour": 1, "minute": 59}
